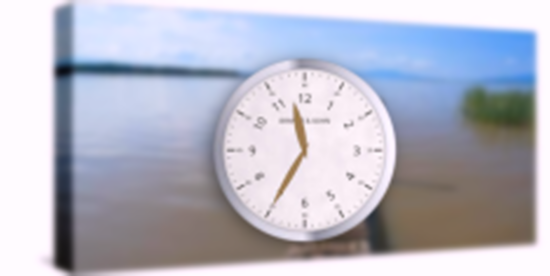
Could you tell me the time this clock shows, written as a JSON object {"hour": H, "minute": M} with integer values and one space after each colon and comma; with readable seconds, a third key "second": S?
{"hour": 11, "minute": 35}
